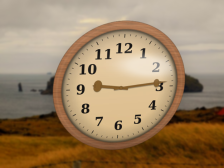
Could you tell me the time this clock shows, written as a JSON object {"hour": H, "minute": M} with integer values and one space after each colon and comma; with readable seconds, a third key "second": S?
{"hour": 9, "minute": 14}
